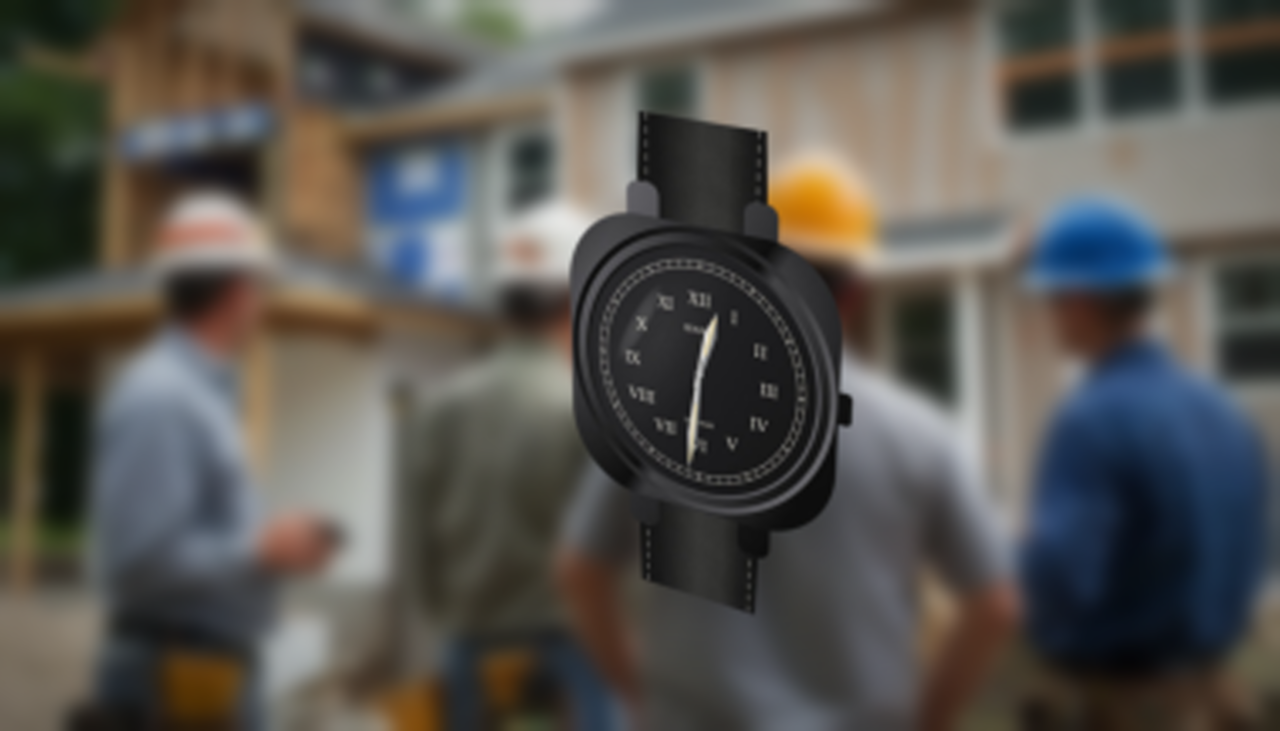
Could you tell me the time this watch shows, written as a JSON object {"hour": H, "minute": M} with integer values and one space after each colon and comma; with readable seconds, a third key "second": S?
{"hour": 12, "minute": 31}
